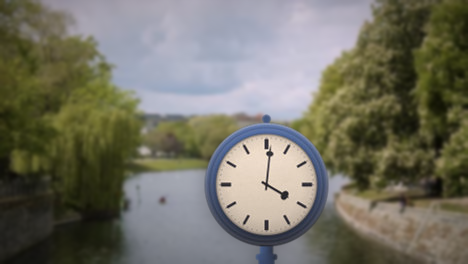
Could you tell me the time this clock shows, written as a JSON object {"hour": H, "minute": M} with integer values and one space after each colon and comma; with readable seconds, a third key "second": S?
{"hour": 4, "minute": 1}
